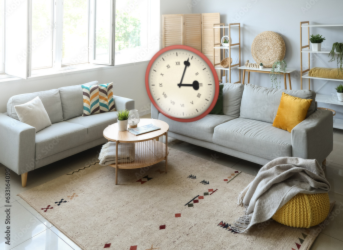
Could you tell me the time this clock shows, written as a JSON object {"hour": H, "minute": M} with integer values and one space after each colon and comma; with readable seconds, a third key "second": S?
{"hour": 3, "minute": 4}
